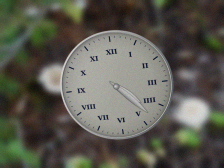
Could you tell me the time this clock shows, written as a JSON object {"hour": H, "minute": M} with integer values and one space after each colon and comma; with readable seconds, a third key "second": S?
{"hour": 4, "minute": 23}
